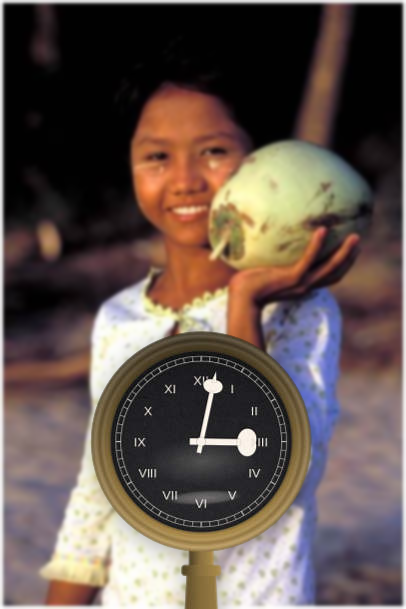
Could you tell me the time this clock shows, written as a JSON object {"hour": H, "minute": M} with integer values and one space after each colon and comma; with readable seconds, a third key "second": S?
{"hour": 3, "minute": 2}
